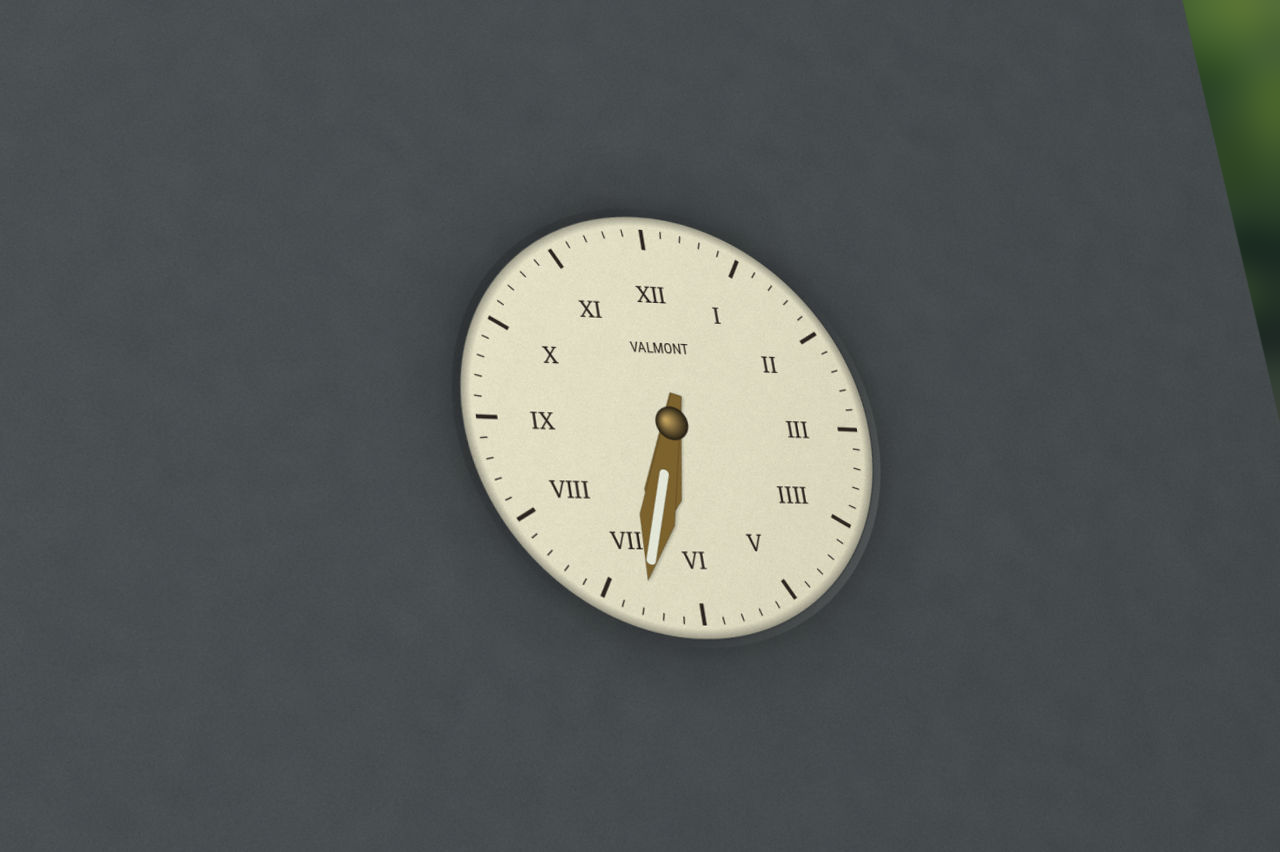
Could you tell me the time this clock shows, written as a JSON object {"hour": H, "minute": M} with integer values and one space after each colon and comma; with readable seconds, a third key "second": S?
{"hour": 6, "minute": 33}
